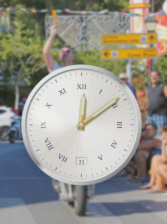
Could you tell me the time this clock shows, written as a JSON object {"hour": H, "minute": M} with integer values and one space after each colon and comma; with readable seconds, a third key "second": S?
{"hour": 12, "minute": 9}
